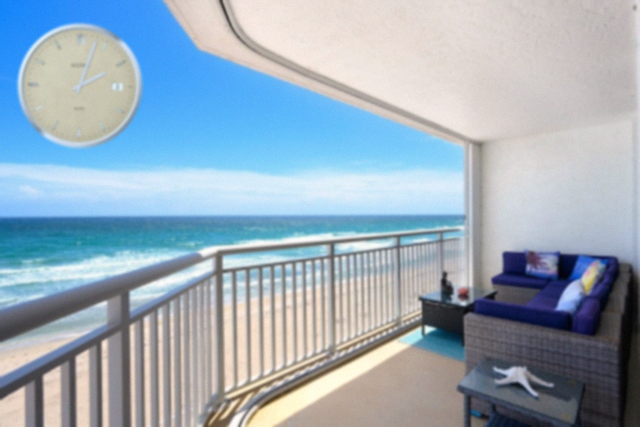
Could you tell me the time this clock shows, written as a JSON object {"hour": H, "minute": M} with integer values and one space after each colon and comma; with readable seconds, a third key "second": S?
{"hour": 2, "minute": 3}
